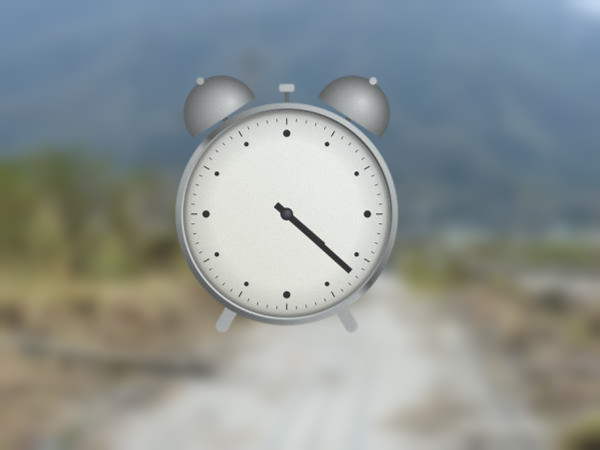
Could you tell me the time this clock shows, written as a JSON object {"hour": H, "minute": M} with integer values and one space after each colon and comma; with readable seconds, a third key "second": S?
{"hour": 4, "minute": 22}
